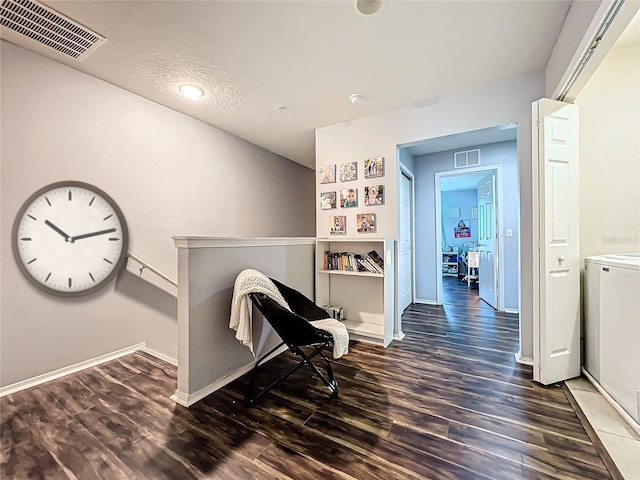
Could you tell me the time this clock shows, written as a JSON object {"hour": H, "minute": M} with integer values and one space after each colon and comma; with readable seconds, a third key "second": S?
{"hour": 10, "minute": 13}
